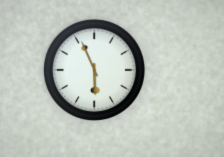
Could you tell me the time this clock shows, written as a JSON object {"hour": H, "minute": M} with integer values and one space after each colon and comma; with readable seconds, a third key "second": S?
{"hour": 5, "minute": 56}
